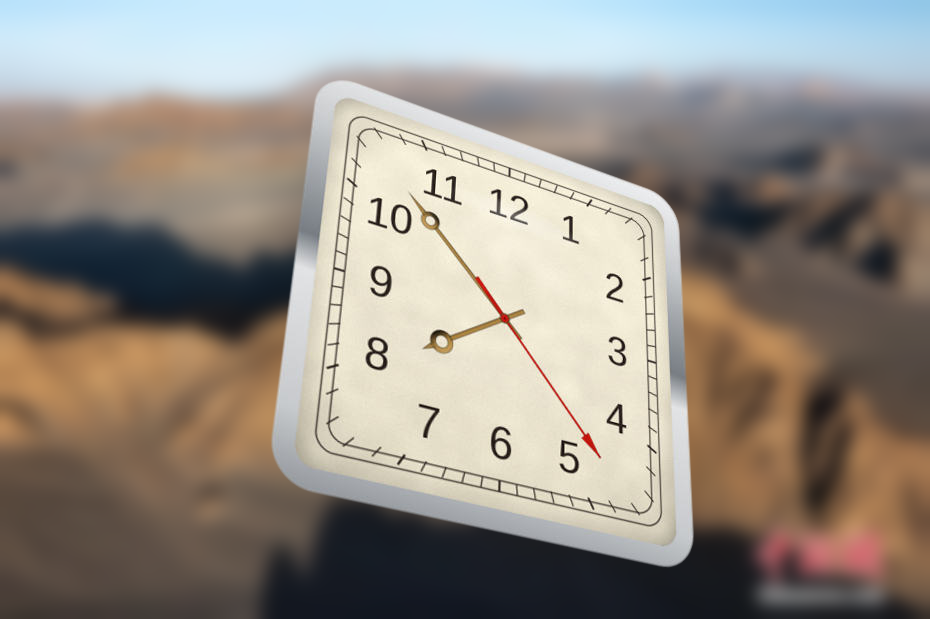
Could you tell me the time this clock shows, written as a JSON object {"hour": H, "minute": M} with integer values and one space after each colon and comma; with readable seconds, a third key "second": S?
{"hour": 7, "minute": 52, "second": 23}
